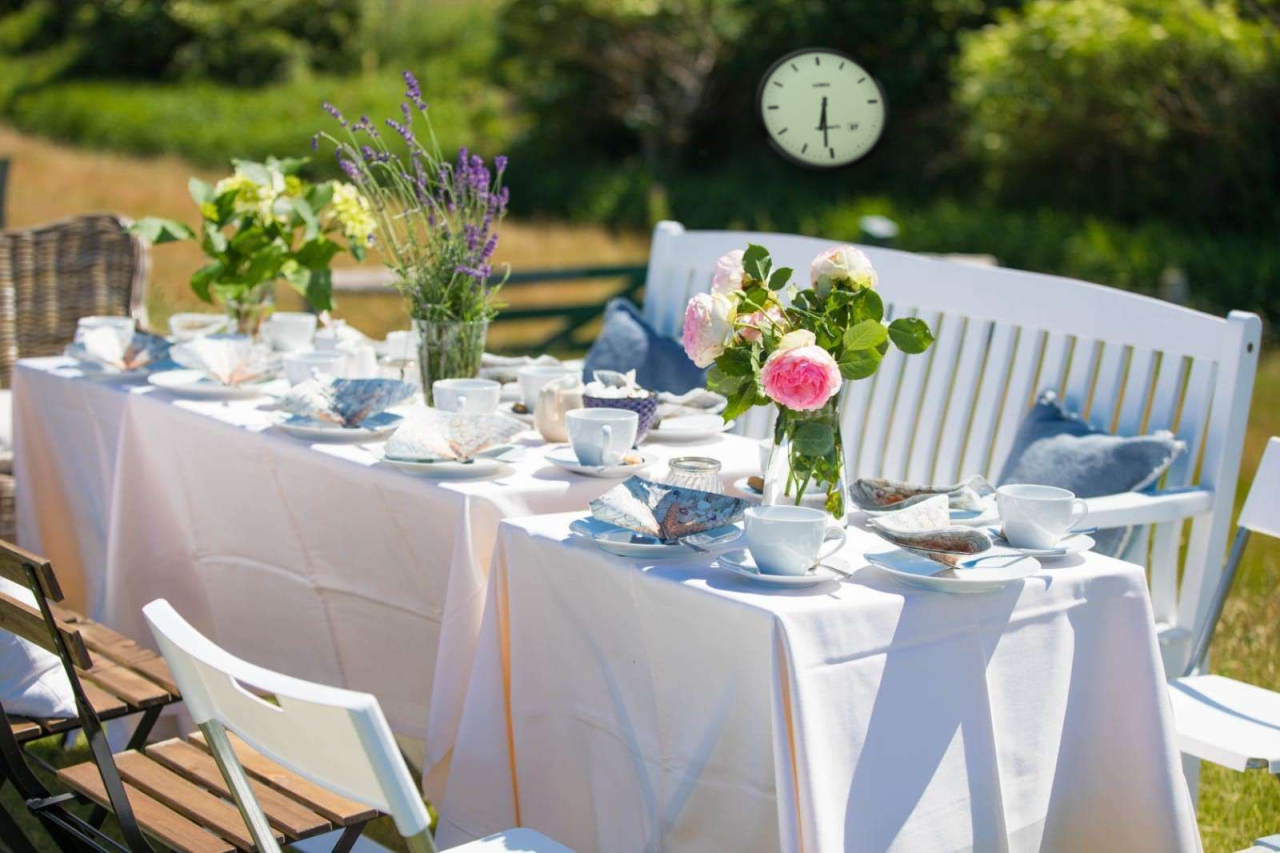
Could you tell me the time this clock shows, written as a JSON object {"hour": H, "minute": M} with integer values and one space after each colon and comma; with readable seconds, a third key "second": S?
{"hour": 6, "minute": 31}
